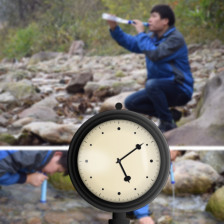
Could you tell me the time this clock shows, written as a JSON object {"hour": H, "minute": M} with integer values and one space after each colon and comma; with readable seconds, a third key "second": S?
{"hour": 5, "minute": 9}
